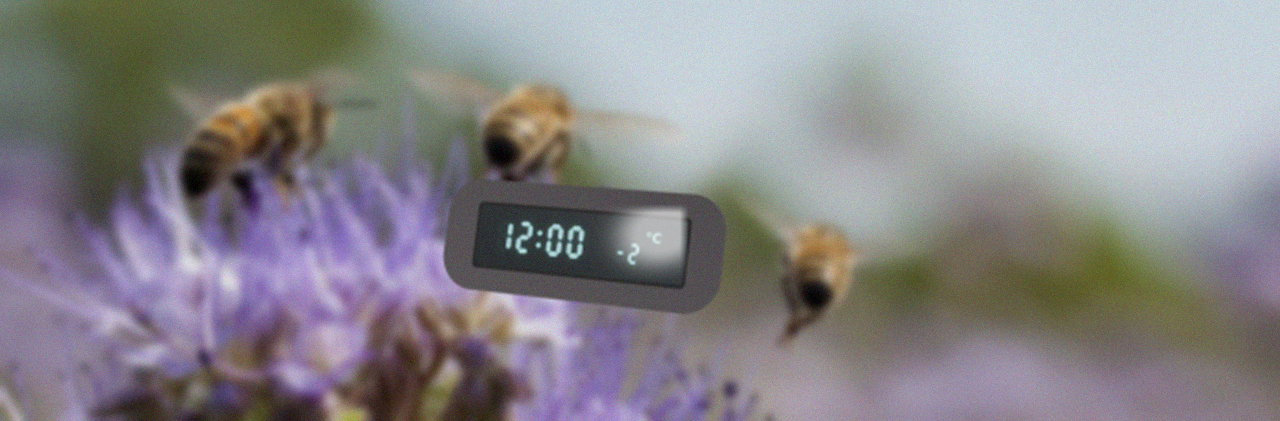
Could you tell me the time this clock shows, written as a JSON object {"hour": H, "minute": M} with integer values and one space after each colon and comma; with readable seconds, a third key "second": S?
{"hour": 12, "minute": 0}
